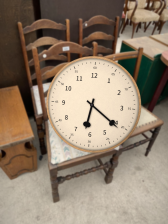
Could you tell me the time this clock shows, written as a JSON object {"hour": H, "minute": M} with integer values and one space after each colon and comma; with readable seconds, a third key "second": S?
{"hour": 6, "minute": 21}
